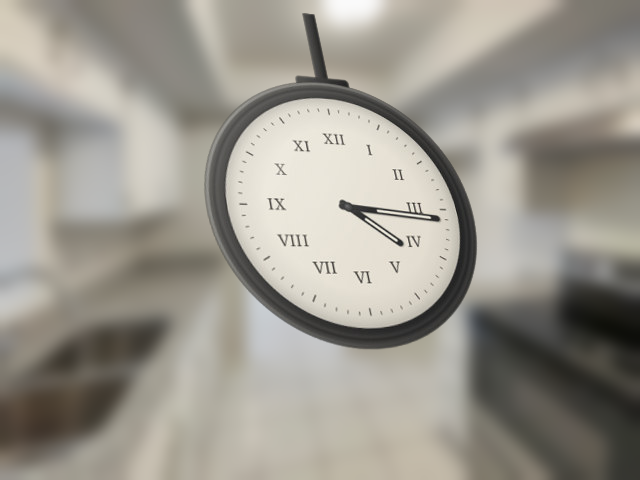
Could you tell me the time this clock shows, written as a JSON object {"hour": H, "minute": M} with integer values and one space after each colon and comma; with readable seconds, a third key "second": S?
{"hour": 4, "minute": 16}
